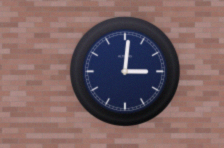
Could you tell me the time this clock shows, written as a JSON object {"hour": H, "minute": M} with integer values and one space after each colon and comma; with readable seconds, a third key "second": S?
{"hour": 3, "minute": 1}
